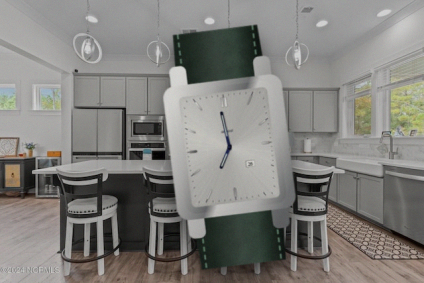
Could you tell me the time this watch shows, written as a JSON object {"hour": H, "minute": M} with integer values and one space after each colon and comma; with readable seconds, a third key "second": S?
{"hour": 6, "minute": 59}
